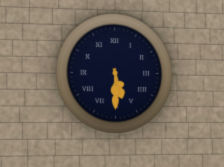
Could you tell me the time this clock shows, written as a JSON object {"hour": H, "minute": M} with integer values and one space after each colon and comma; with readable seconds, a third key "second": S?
{"hour": 5, "minute": 30}
